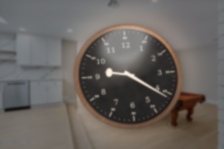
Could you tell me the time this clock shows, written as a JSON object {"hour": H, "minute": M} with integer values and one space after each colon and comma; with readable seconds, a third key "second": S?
{"hour": 9, "minute": 21}
